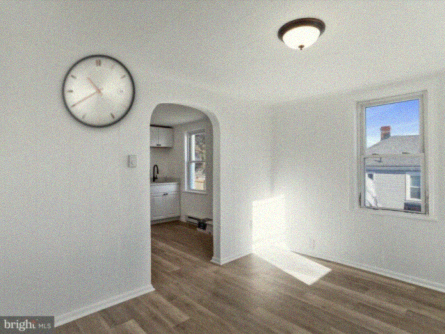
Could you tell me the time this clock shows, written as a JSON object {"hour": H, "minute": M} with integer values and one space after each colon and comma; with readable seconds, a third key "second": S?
{"hour": 10, "minute": 40}
